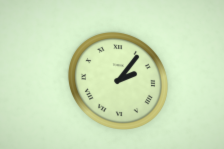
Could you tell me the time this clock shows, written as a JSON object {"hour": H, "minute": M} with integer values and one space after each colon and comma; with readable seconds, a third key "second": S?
{"hour": 2, "minute": 6}
